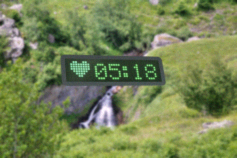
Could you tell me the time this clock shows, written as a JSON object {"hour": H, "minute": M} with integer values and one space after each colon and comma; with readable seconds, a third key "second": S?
{"hour": 5, "minute": 18}
